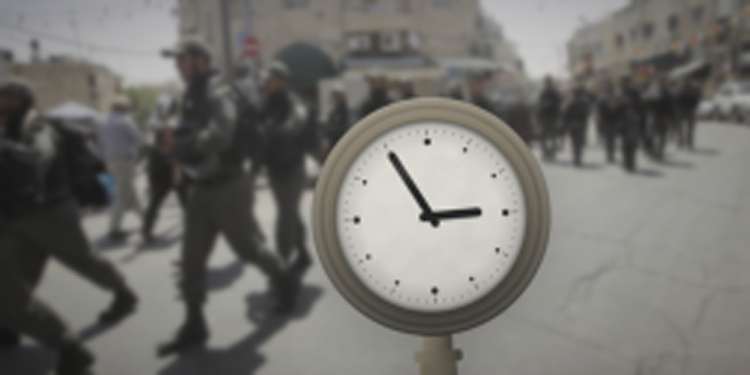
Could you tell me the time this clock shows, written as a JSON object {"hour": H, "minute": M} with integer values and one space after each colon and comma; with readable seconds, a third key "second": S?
{"hour": 2, "minute": 55}
